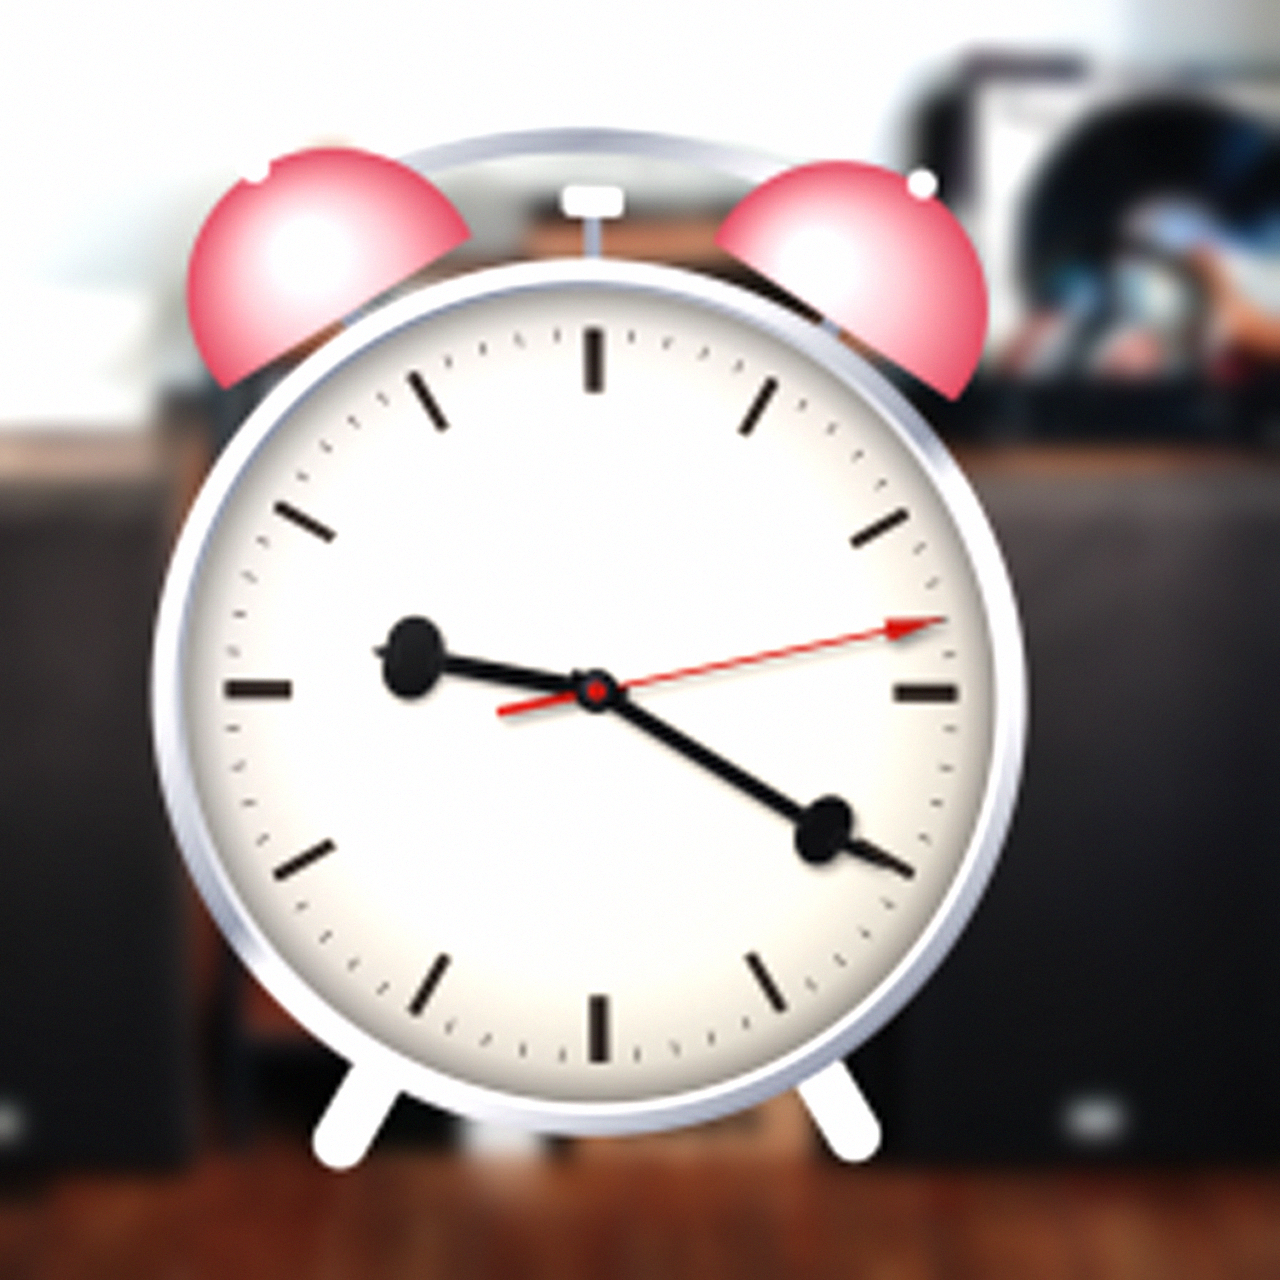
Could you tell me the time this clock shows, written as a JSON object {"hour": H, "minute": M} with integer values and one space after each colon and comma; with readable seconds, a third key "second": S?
{"hour": 9, "minute": 20, "second": 13}
